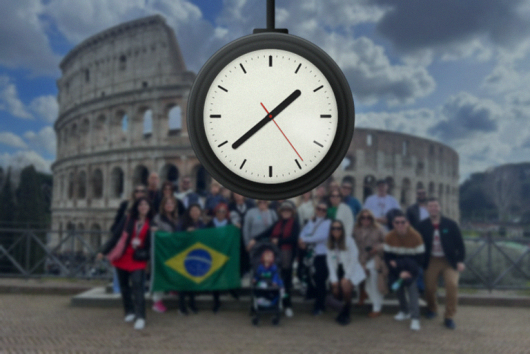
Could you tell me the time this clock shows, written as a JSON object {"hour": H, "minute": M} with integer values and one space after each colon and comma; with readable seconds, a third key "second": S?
{"hour": 1, "minute": 38, "second": 24}
